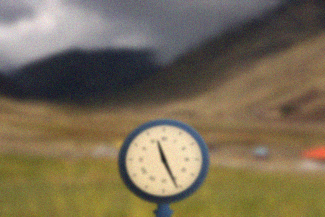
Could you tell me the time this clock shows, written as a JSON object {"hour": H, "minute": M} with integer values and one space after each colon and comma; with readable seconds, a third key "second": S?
{"hour": 11, "minute": 26}
